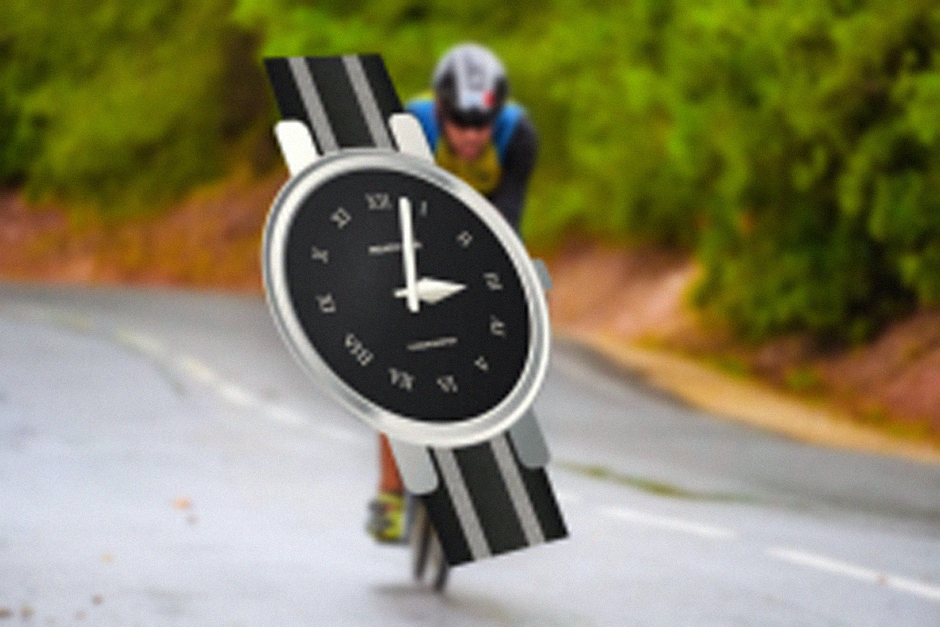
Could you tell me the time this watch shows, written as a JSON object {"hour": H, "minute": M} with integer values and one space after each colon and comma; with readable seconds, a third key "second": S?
{"hour": 3, "minute": 3}
